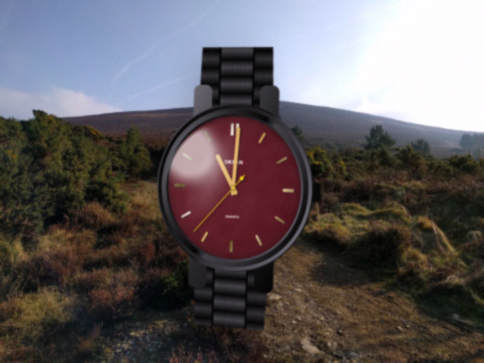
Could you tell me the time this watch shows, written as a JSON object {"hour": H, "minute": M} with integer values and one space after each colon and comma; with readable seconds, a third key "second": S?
{"hour": 11, "minute": 0, "second": 37}
